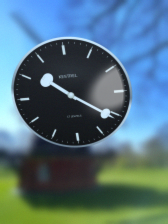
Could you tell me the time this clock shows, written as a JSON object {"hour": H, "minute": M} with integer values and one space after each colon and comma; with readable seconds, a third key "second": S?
{"hour": 10, "minute": 21}
